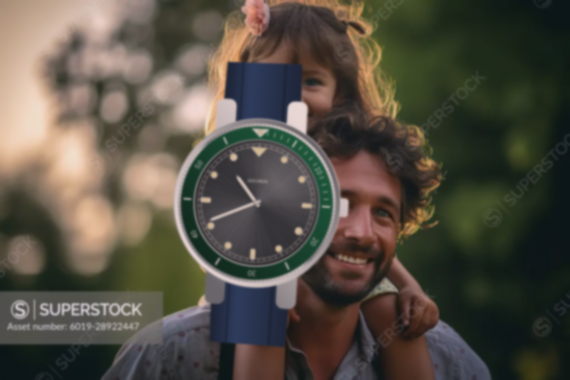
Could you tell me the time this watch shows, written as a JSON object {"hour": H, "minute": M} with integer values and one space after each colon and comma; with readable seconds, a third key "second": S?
{"hour": 10, "minute": 41}
